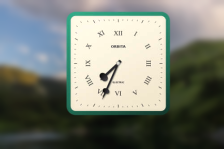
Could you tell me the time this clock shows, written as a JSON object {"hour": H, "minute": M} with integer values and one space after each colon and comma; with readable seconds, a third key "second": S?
{"hour": 7, "minute": 34}
